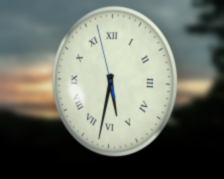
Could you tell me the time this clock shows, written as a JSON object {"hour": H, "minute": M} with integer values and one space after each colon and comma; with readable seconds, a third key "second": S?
{"hour": 5, "minute": 31, "second": 57}
